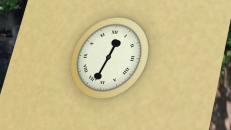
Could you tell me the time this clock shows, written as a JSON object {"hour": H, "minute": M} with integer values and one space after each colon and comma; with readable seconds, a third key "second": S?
{"hour": 12, "minute": 33}
